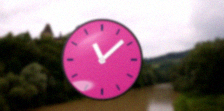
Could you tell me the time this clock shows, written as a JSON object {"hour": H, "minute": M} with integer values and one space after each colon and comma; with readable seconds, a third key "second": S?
{"hour": 11, "minute": 8}
